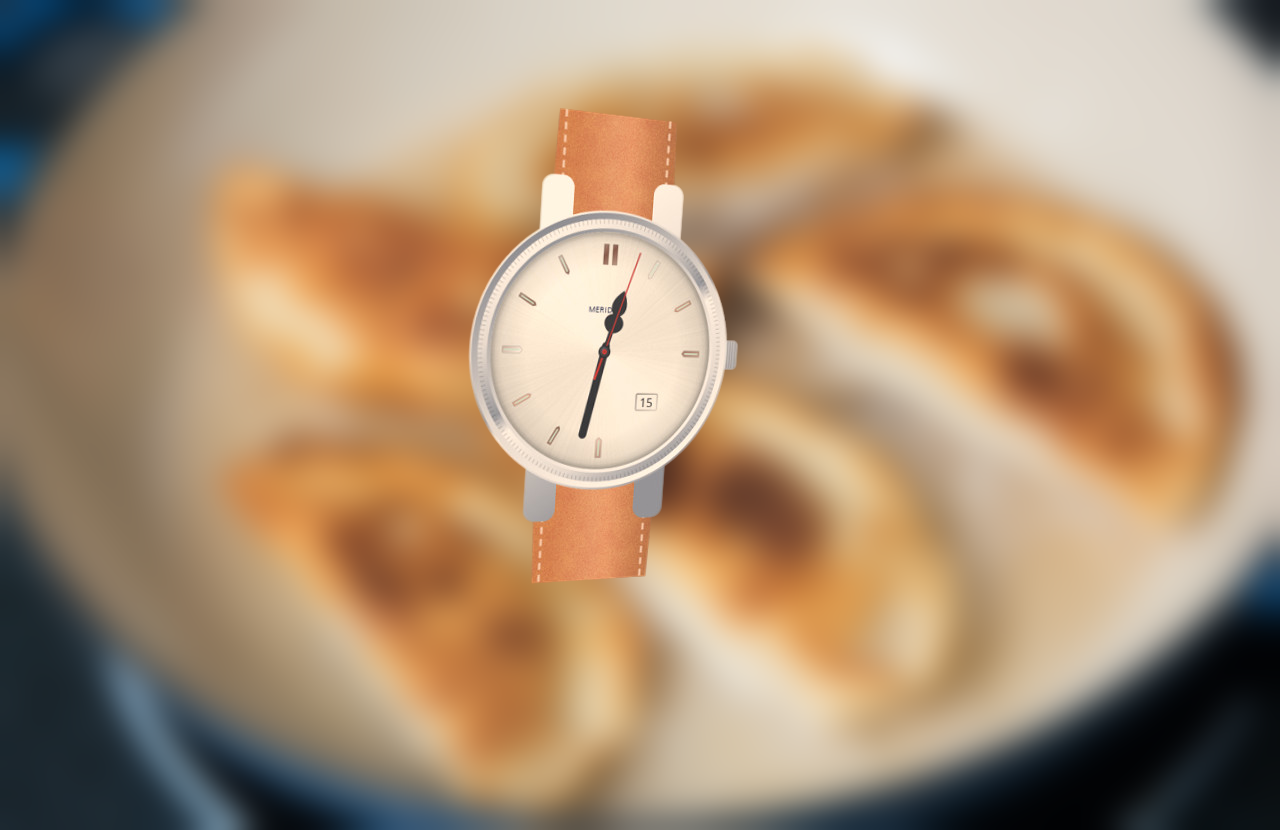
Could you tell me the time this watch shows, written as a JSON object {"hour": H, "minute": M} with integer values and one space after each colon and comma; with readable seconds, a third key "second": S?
{"hour": 12, "minute": 32, "second": 3}
